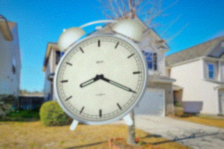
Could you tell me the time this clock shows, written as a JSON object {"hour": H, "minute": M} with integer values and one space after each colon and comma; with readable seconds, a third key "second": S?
{"hour": 8, "minute": 20}
